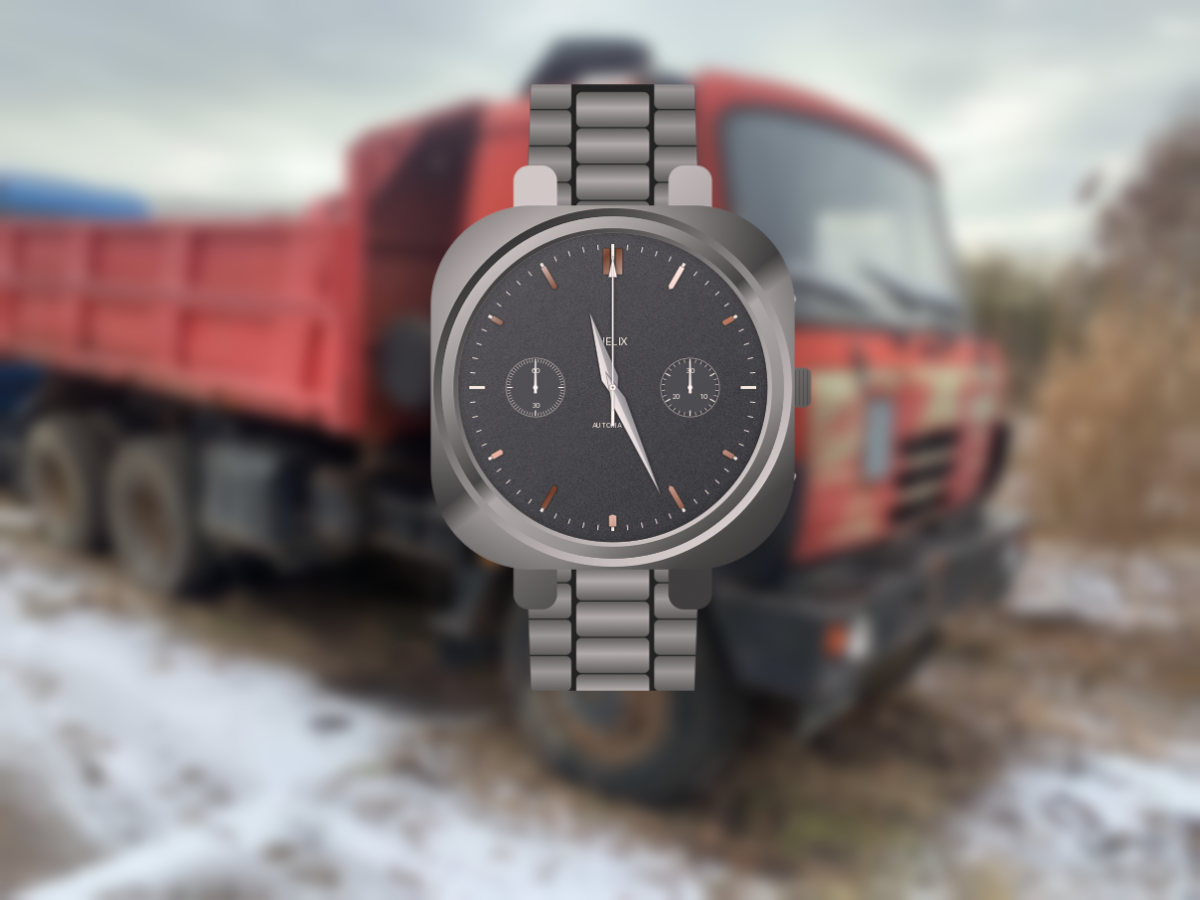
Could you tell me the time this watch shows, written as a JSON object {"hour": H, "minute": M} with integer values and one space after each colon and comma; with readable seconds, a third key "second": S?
{"hour": 11, "minute": 26}
